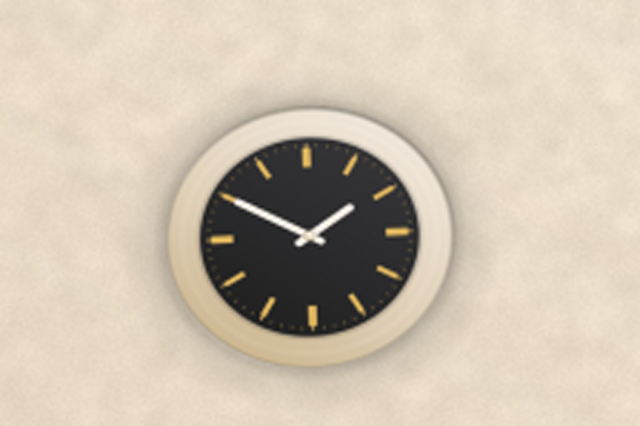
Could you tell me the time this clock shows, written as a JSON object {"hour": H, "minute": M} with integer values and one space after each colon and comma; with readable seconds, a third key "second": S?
{"hour": 1, "minute": 50}
